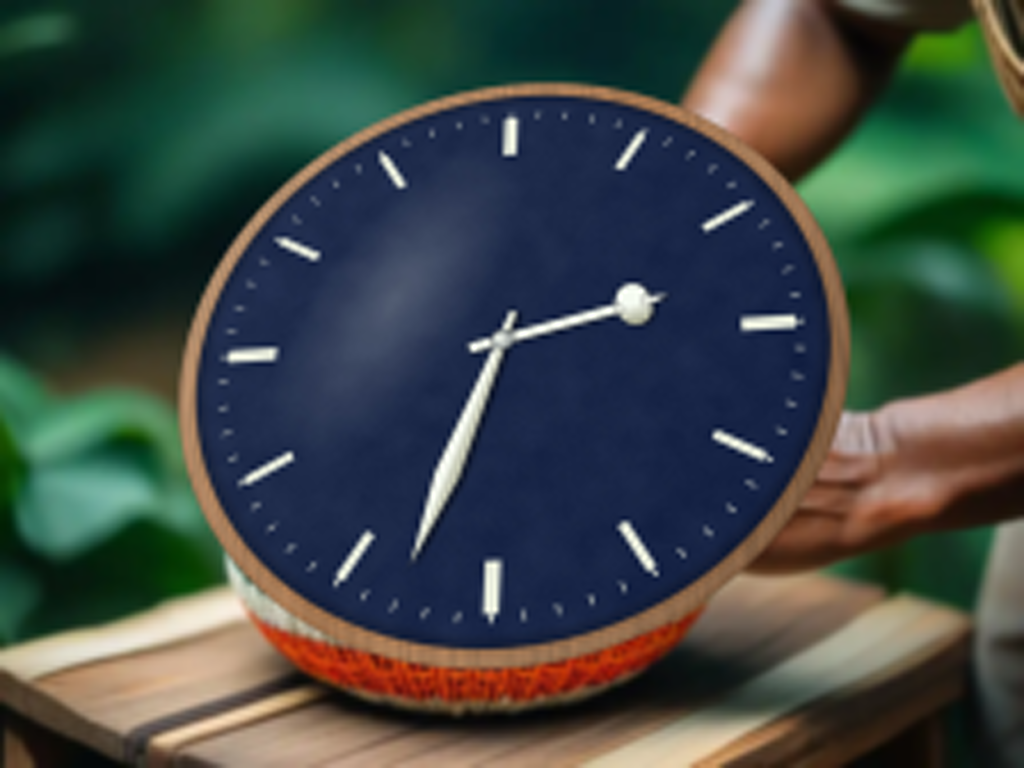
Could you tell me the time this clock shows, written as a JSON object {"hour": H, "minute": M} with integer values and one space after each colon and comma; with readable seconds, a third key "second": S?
{"hour": 2, "minute": 33}
